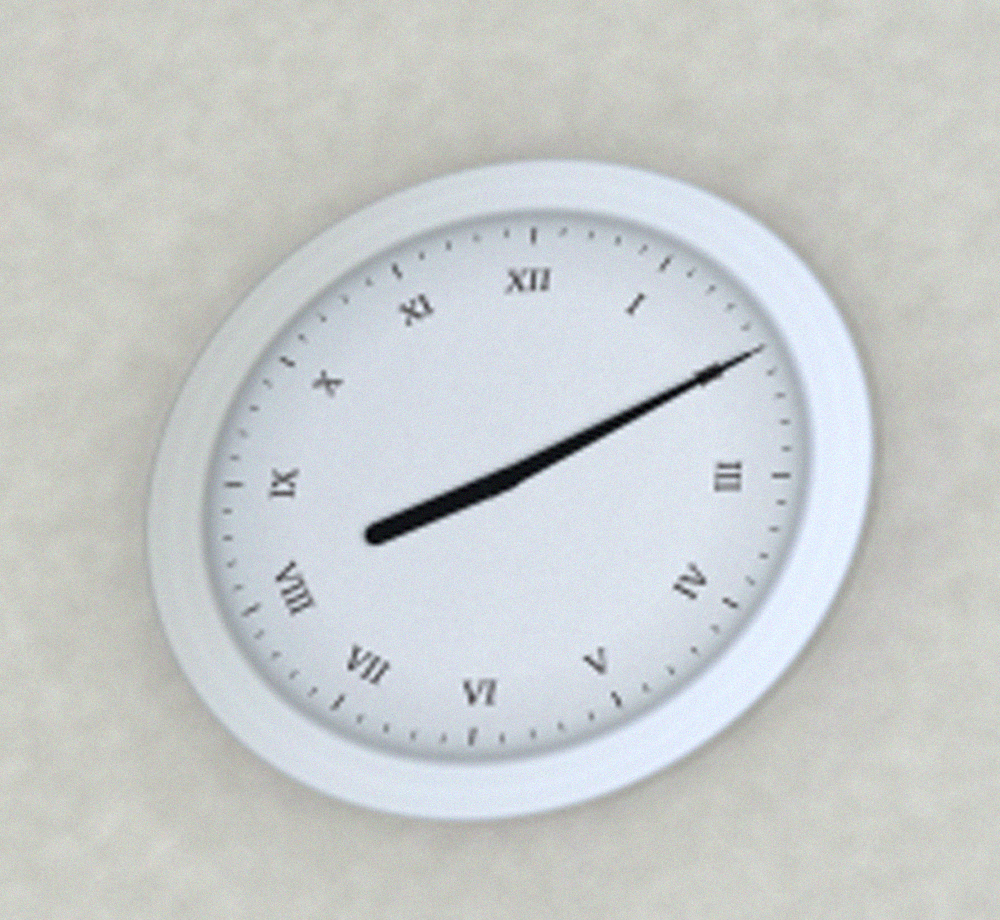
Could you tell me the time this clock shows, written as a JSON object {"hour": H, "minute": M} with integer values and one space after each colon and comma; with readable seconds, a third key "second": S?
{"hour": 8, "minute": 10}
